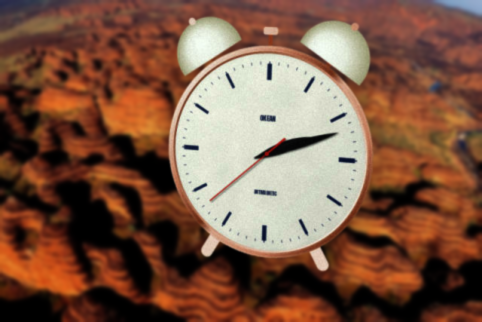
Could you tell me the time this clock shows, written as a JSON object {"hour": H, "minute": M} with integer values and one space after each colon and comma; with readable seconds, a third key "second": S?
{"hour": 2, "minute": 11, "second": 38}
